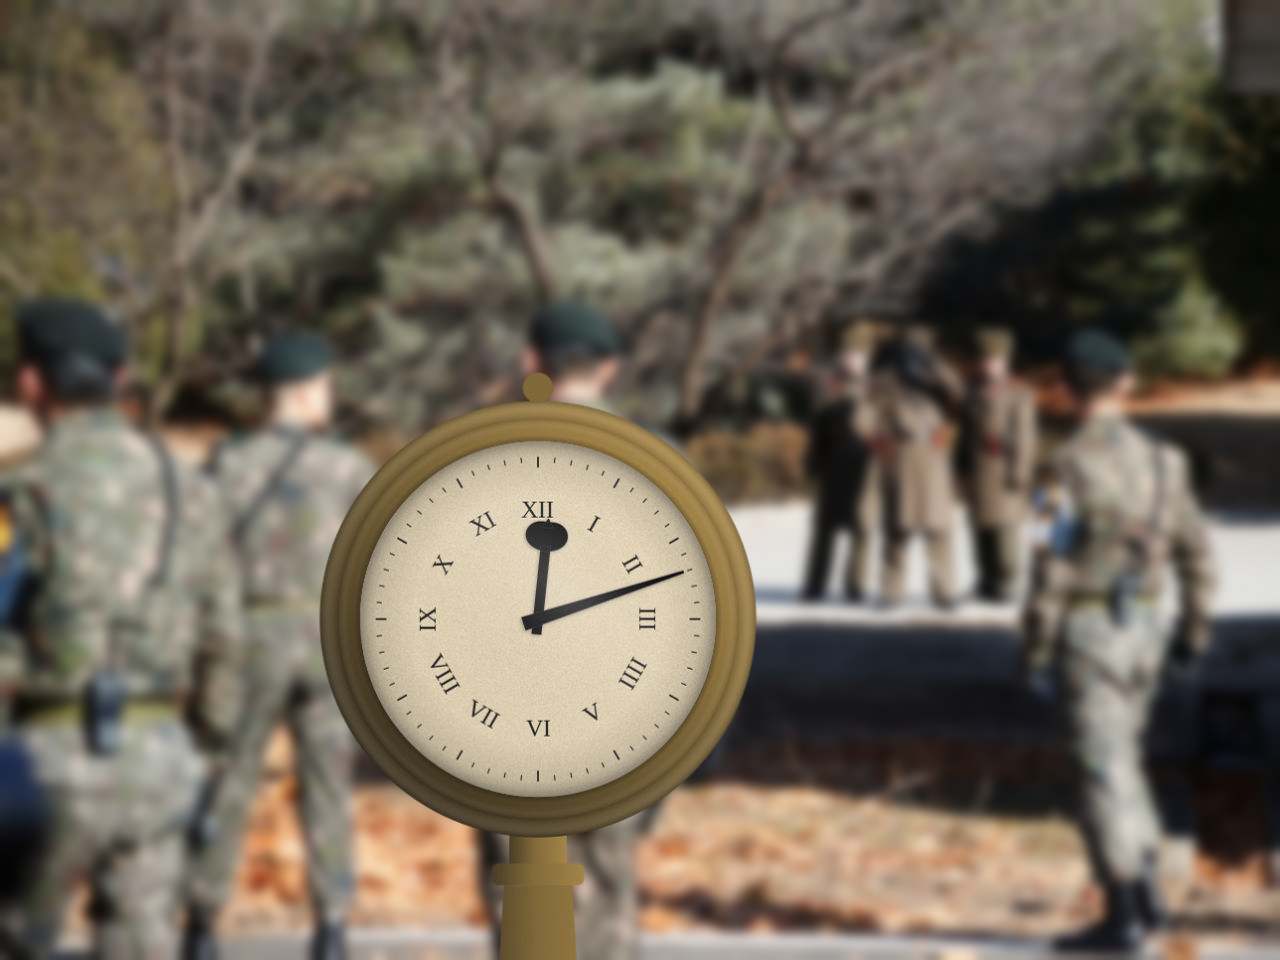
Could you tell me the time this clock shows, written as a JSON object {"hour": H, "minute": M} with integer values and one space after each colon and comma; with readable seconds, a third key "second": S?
{"hour": 12, "minute": 12}
